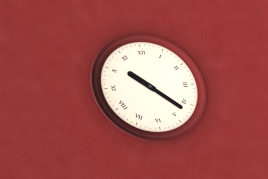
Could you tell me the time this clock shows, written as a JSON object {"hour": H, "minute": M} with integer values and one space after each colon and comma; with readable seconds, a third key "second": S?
{"hour": 10, "minute": 22}
